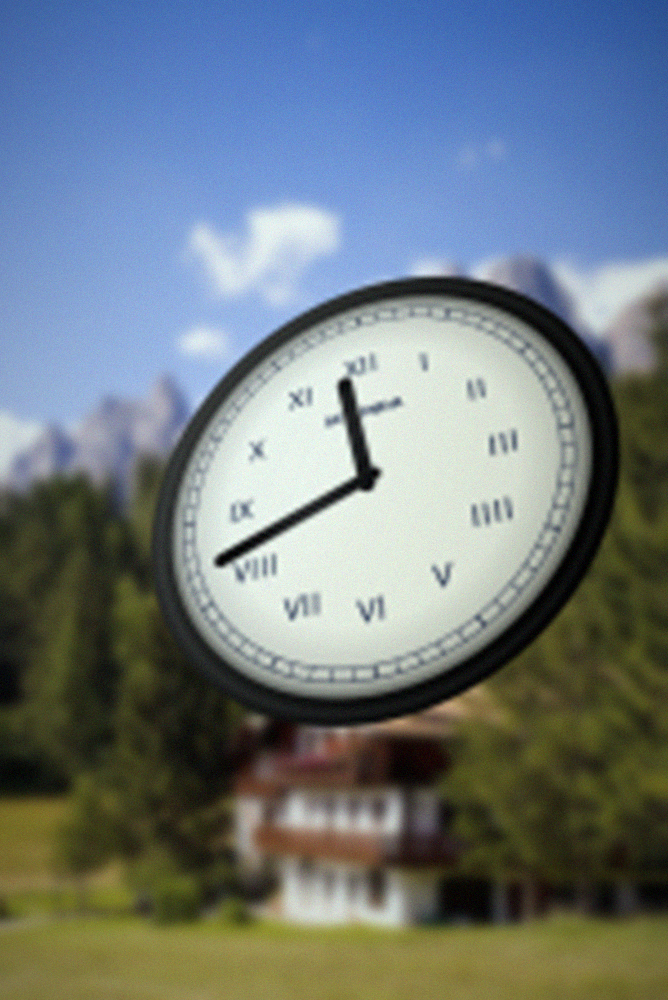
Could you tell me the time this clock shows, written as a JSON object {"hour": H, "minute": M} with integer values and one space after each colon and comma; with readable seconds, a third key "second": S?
{"hour": 11, "minute": 42}
